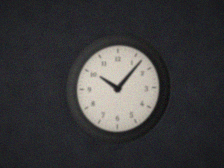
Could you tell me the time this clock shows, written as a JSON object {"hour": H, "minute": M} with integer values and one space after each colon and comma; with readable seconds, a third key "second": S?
{"hour": 10, "minute": 7}
